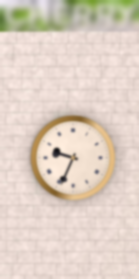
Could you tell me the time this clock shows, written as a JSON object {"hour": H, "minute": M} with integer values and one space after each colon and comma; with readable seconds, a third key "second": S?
{"hour": 9, "minute": 34}
